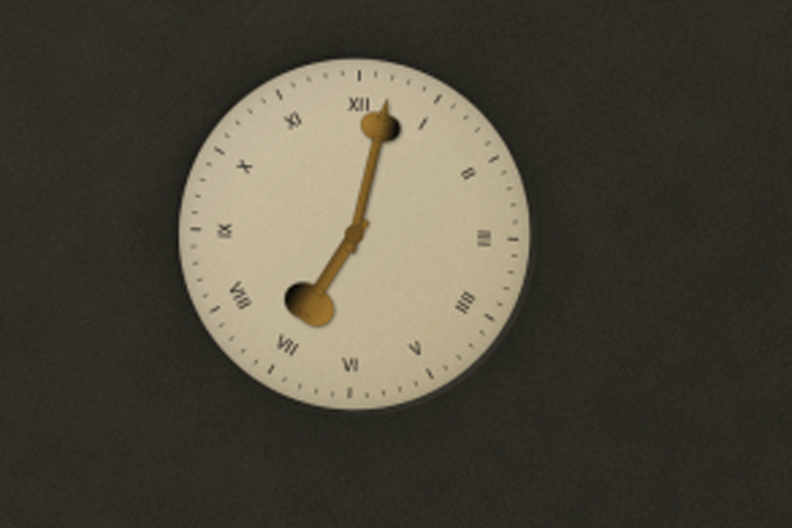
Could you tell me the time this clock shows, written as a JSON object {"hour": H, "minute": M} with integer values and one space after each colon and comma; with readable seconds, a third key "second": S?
{"hour": 7, "minute": 2}
